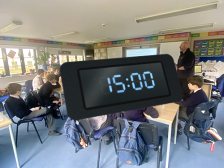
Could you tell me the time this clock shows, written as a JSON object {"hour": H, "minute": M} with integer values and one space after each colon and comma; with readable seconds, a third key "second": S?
{"hour": 15, "minute": 0}
